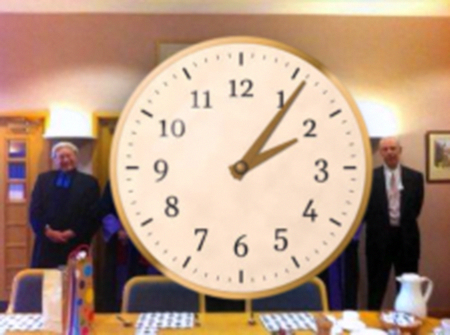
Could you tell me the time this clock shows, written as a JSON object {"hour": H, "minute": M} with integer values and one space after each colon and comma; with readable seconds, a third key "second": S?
{"hour": 2, "minute": 6}
